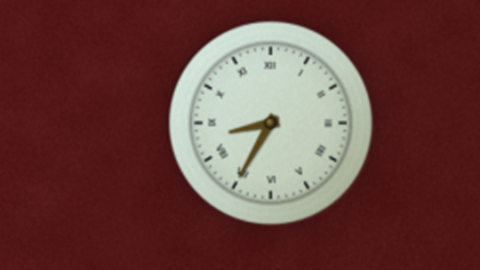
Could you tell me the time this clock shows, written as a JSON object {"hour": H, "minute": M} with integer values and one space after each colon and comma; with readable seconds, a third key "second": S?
{"hour": 8, "minute": 35}
